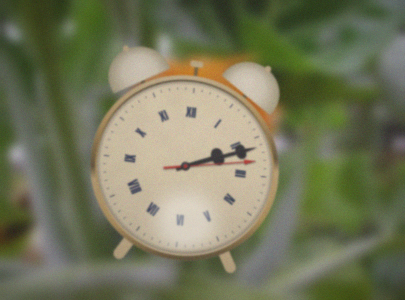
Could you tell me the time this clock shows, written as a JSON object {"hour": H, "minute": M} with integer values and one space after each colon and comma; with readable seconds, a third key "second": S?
{"hour": 2, "minute": 11, "second": 13}
